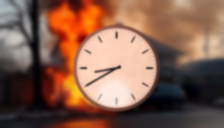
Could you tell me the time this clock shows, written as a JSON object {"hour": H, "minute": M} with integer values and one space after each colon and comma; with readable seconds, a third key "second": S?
{"hour": 8, "minute": 40}
